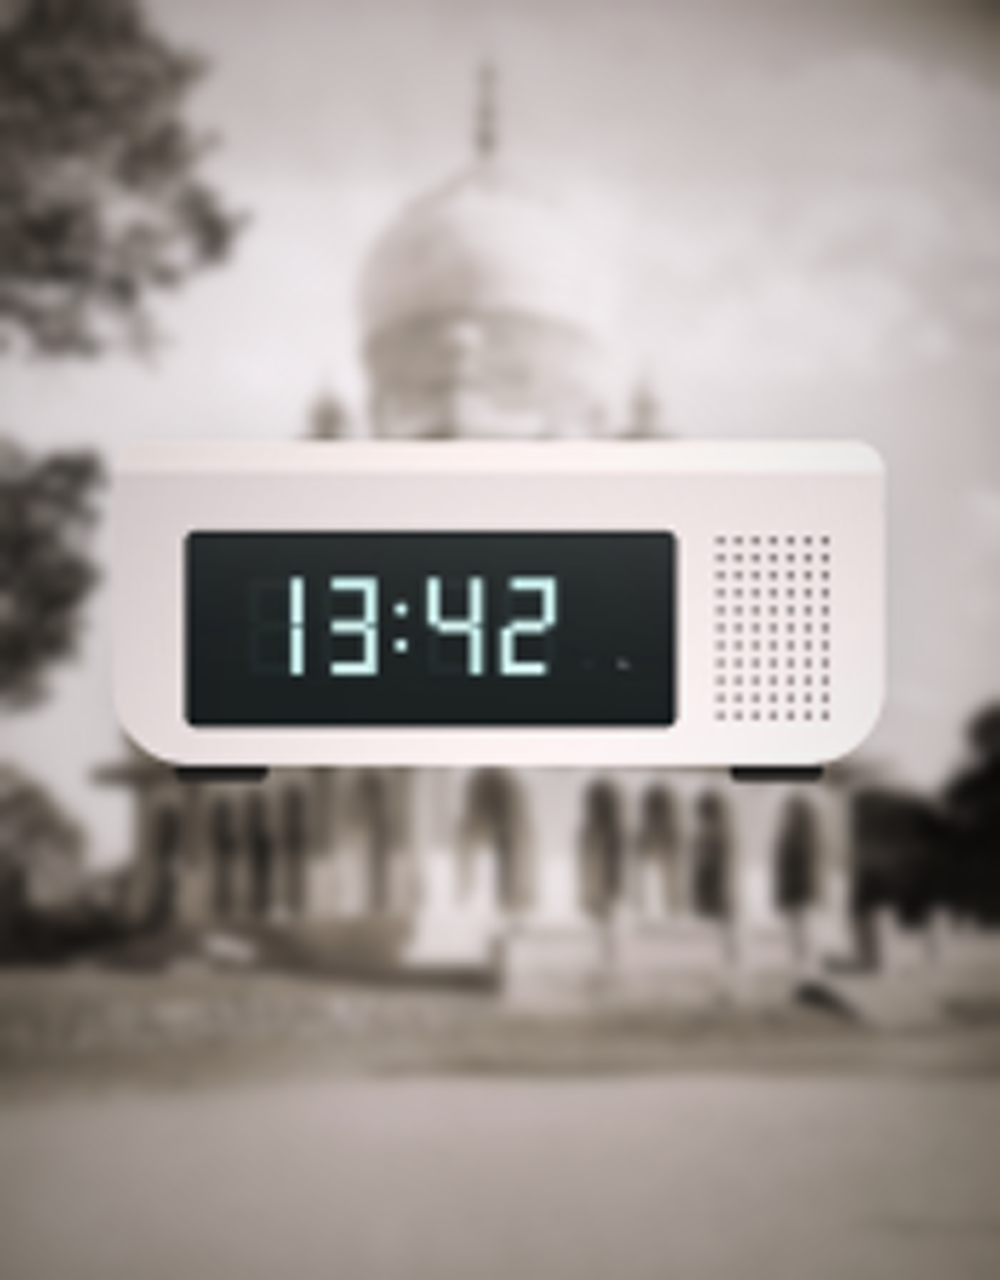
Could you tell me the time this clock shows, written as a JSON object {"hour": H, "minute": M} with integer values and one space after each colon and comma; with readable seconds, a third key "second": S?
{"hour": 13, "minute": 42}
